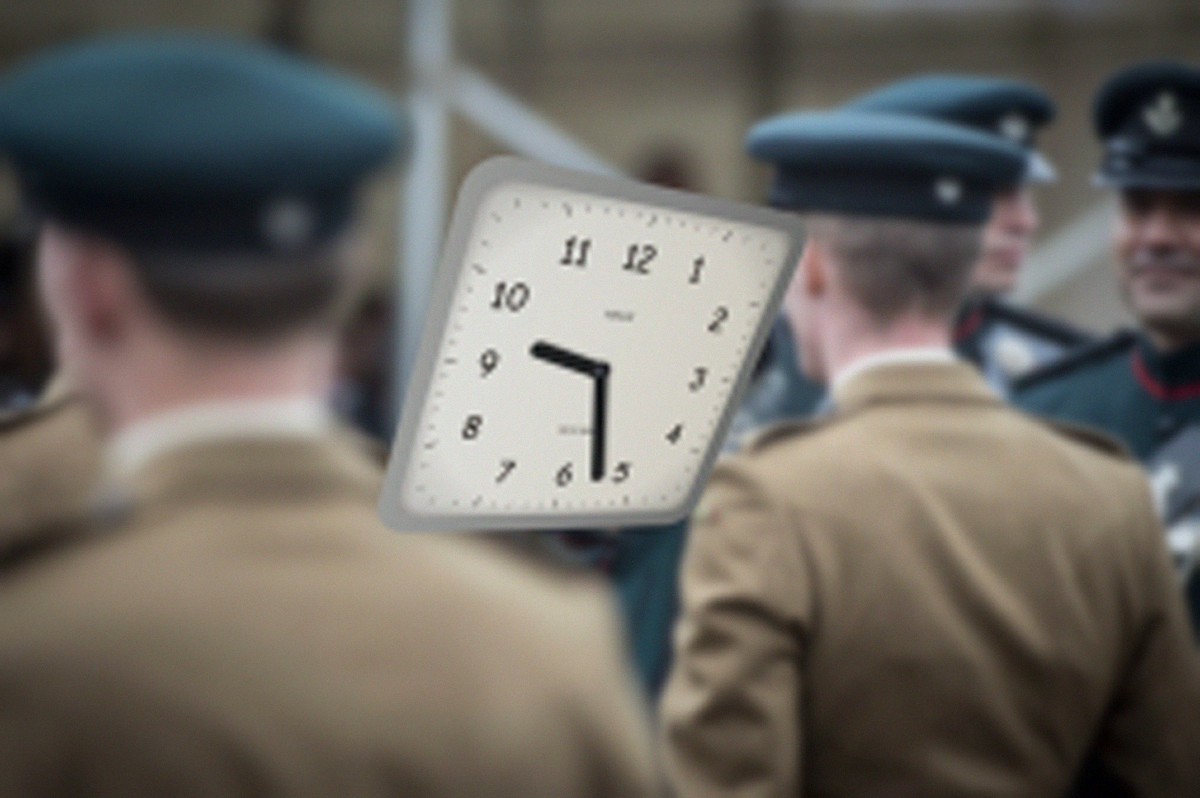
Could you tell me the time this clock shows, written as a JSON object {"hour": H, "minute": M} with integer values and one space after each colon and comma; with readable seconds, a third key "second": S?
{"hour": 9, "minute": 27}
